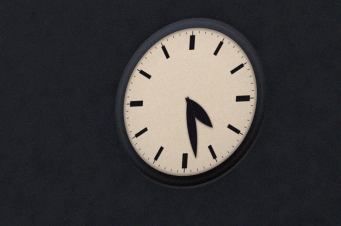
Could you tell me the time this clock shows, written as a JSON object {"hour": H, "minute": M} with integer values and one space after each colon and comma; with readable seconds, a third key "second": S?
{"hour": 4, "minute": 28}
